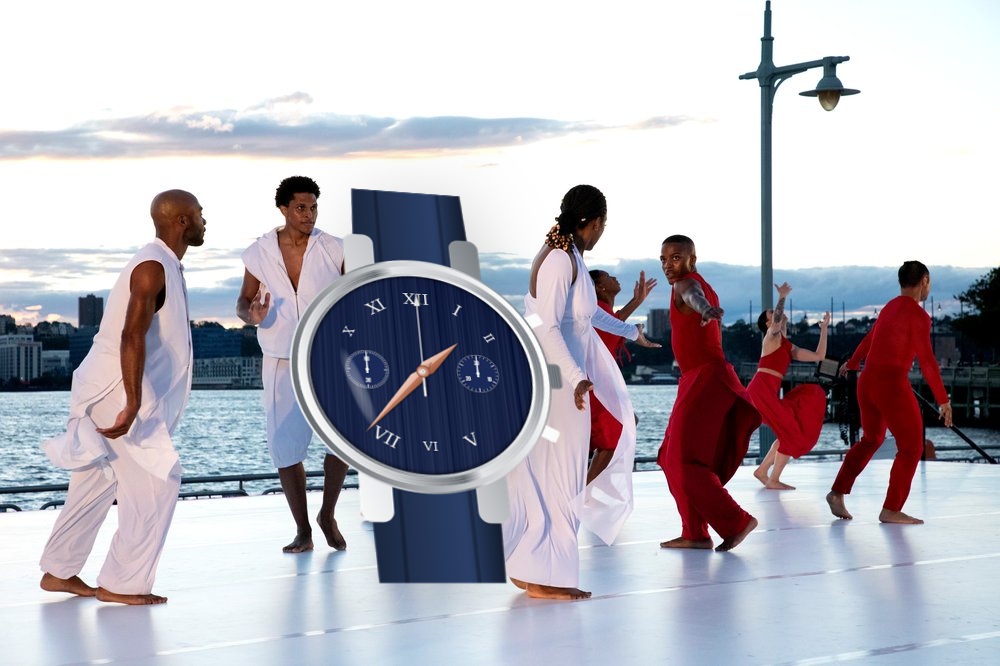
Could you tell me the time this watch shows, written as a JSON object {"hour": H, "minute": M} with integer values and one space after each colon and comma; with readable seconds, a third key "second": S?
{"hour": 1, "minute": 37}
